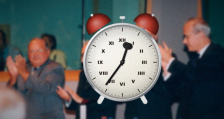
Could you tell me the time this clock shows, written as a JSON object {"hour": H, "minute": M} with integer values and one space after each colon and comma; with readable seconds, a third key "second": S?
{"hour": 12, "minute": 36}
